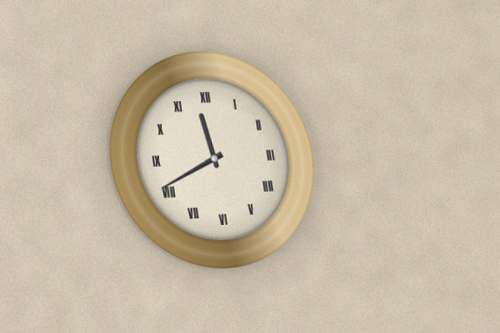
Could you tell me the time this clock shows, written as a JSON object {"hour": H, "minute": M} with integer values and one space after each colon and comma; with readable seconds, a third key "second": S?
{"hour": 11, "minute": 41}
